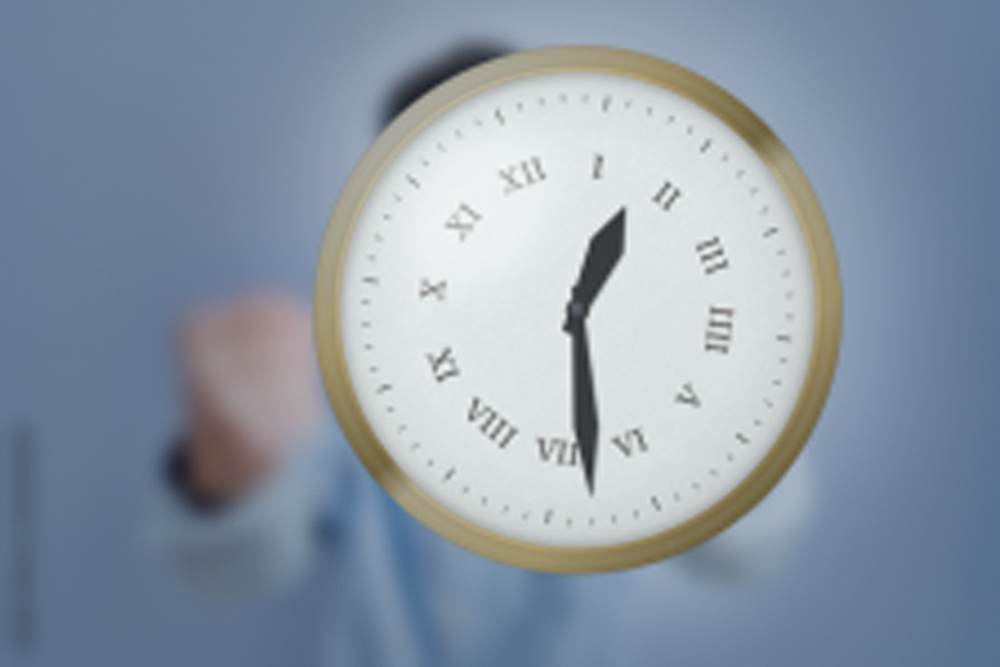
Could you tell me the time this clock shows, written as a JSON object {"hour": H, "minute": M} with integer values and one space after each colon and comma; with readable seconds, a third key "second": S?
{"hour": 1, "minute": 33}
